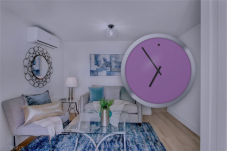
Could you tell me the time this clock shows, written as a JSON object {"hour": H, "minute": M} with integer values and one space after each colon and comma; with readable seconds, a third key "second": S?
{"hour": 6, "minute": 54}
